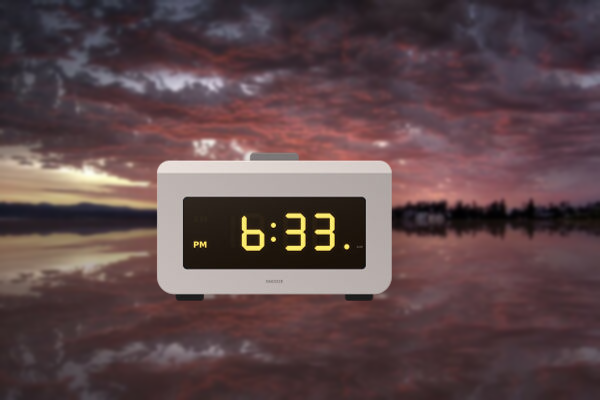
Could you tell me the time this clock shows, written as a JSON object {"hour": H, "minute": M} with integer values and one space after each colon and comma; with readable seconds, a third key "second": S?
{"hour": 6, "minute": 33}
